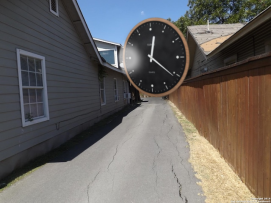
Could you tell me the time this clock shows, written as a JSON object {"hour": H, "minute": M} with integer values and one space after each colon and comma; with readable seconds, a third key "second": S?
{"hour": 12, "minute": 21}
